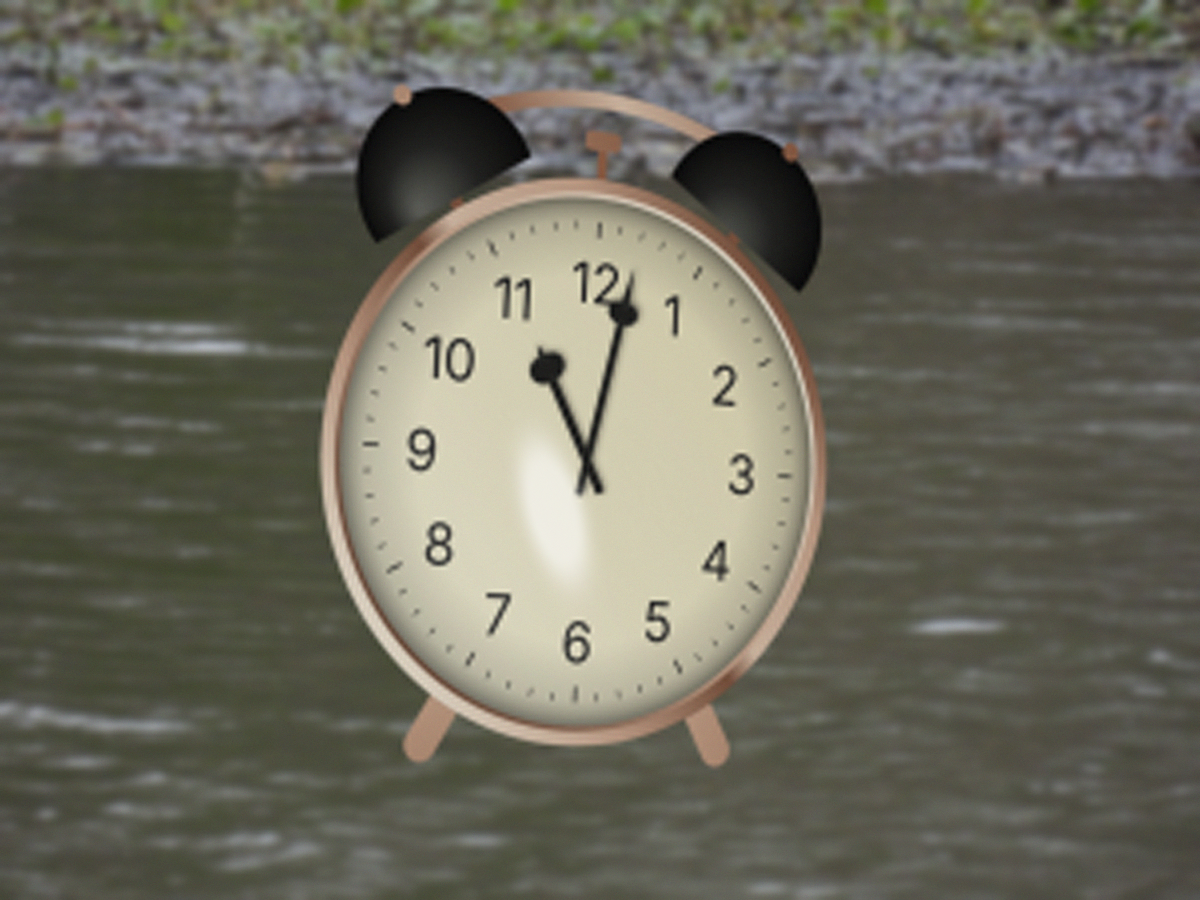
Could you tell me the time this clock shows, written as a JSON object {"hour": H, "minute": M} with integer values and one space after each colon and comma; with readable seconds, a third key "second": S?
{"hour": 11, "minute": 2}
